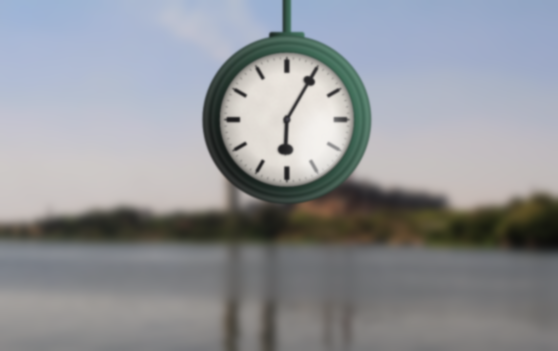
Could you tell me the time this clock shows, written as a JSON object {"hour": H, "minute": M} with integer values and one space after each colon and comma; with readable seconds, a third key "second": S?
{"hour": 6, "minute": 5}
